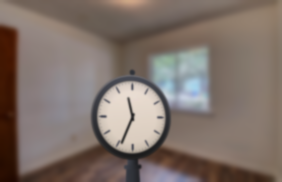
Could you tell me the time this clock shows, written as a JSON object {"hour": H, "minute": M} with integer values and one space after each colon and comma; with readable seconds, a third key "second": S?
{"hour": 11, "minute": 34}
